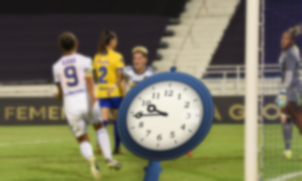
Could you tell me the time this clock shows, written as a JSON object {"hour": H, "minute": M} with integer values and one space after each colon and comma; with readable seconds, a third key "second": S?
{"hour": 9, "minute": 44}
